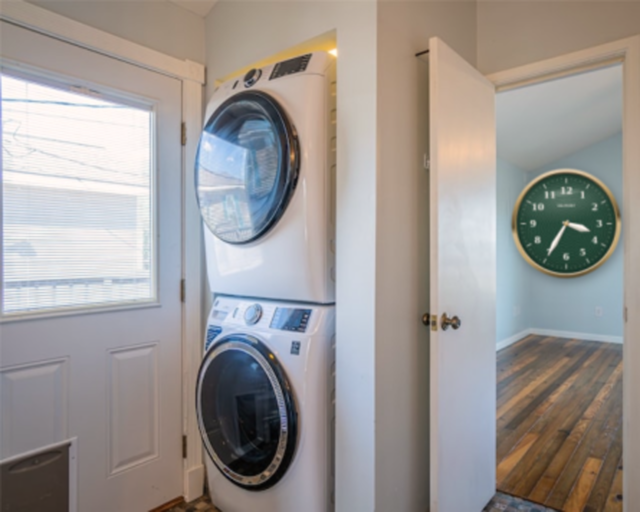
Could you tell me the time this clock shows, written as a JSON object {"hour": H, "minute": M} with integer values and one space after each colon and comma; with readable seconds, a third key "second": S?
{"hour": 3, "minute": 35}
